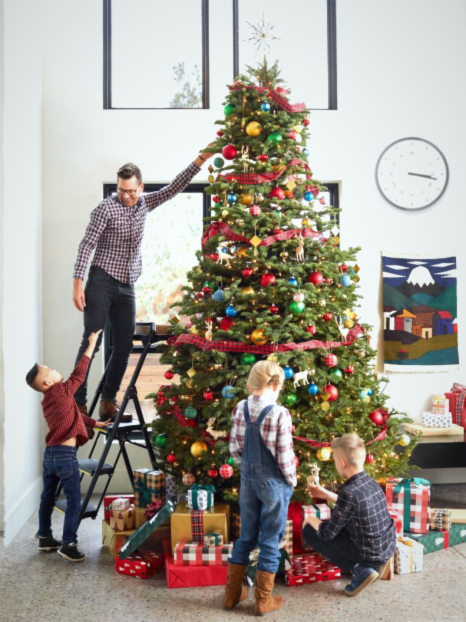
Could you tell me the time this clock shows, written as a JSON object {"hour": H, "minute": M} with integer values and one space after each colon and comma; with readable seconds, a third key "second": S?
{"hour": 3, "minute": 17}
